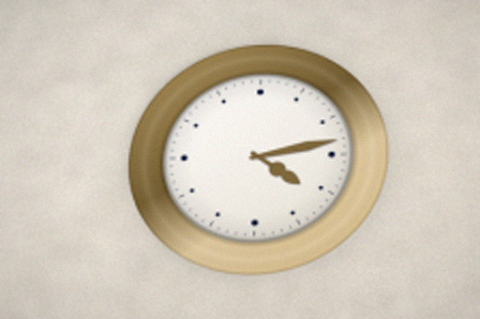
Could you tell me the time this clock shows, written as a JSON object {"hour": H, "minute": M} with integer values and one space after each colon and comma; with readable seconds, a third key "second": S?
{"hour": 4, "minute": 13}
